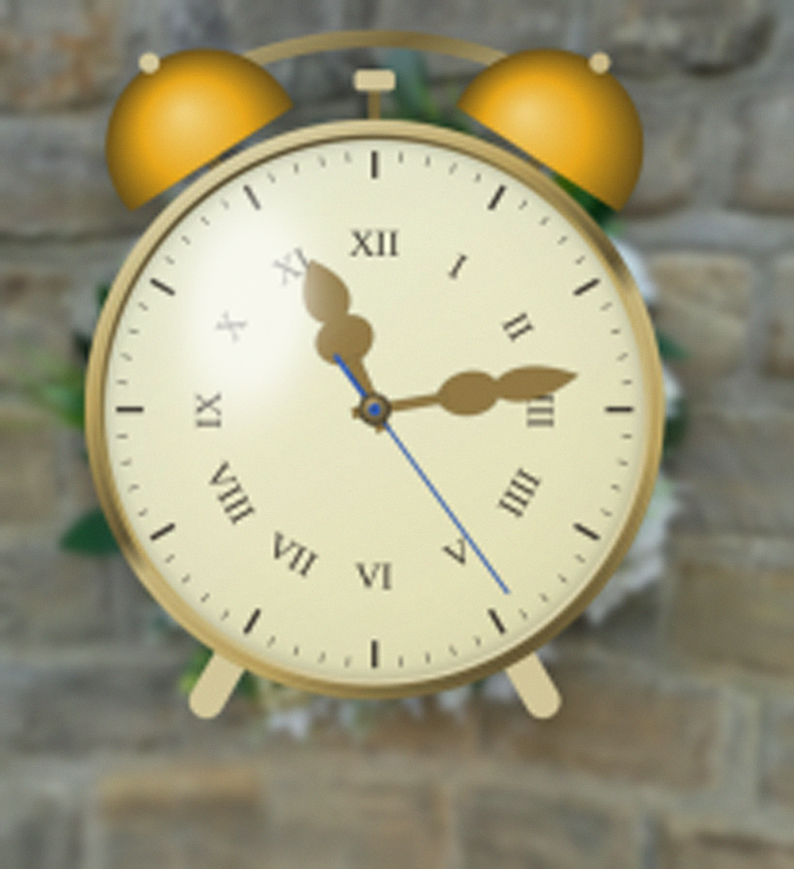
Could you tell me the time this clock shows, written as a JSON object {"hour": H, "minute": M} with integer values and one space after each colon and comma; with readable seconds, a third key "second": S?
{"hour": 11, "minute": 13, "second": 24}
